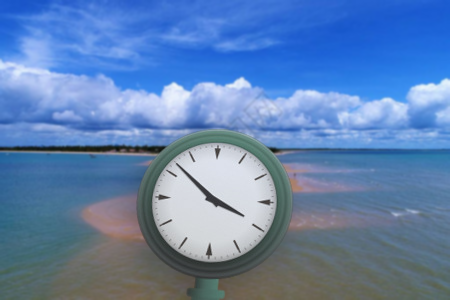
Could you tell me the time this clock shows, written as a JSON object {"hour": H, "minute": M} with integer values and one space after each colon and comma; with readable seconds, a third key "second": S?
{"hour": 3, "minute": 52}
